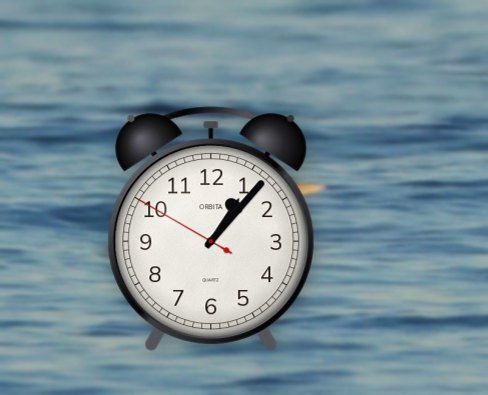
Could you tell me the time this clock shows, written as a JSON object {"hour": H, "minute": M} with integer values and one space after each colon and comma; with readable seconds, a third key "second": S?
{"hour": 1, "minute": 6, "second": 50}
